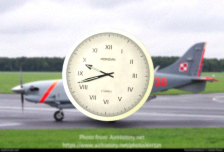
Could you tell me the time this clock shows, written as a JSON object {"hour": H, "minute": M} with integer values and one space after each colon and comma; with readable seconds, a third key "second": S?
{"hour": 9, "minute": 42}
